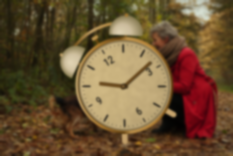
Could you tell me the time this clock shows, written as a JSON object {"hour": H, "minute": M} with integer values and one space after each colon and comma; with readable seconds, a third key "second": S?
{"hour": 10, "minute": 13}
